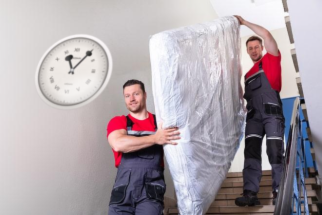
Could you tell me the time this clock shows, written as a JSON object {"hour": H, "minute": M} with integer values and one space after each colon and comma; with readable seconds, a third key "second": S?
{"hour": 11, "minute": 6}
